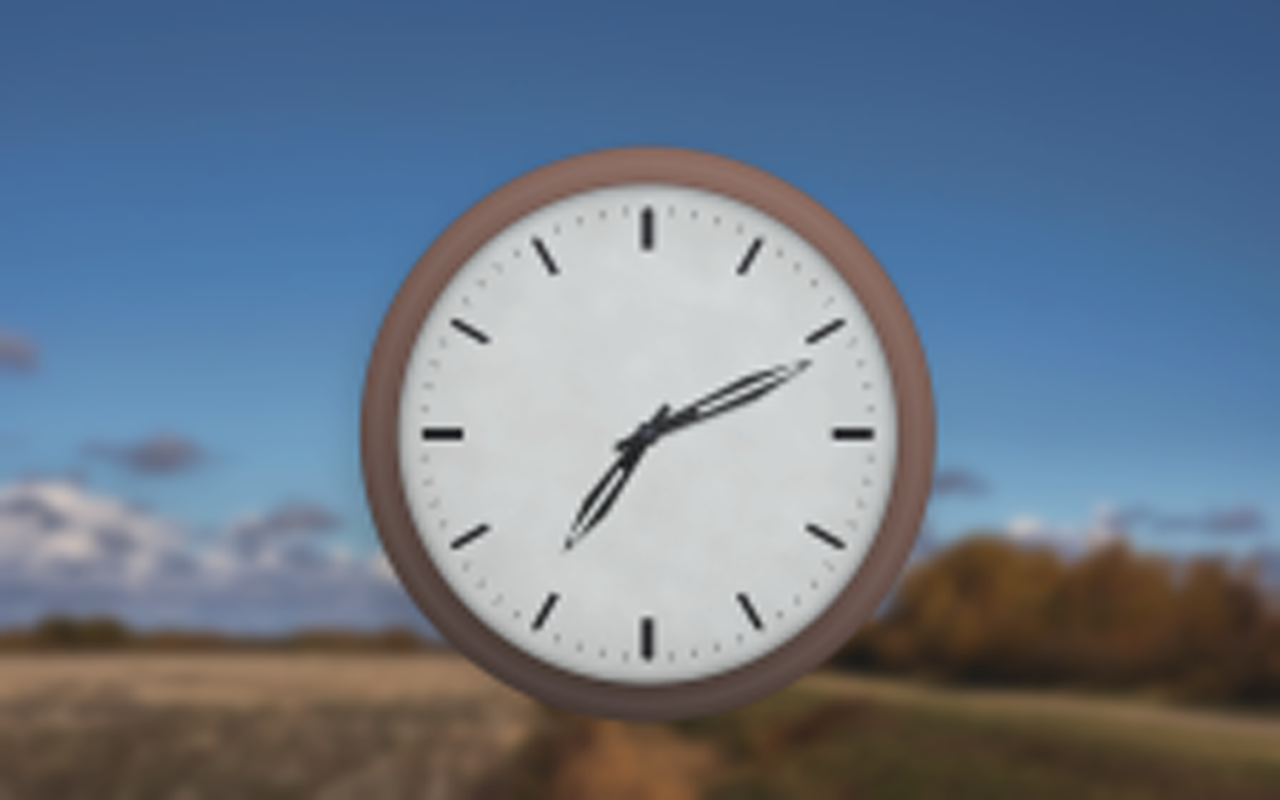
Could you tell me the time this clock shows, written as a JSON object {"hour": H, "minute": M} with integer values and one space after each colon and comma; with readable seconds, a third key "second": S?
{"hour": 7, "minute": 11}
